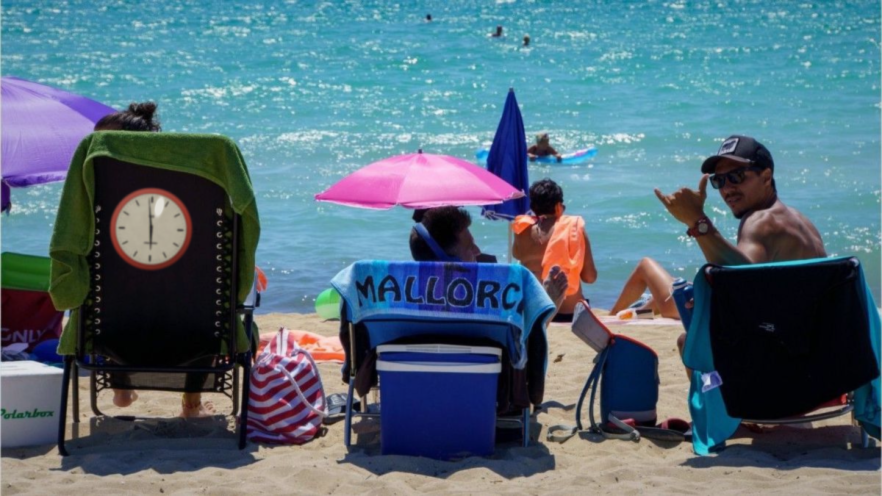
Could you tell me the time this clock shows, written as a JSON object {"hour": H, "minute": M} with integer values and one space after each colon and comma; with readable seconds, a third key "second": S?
{"hour": 5, "minute": 59}
